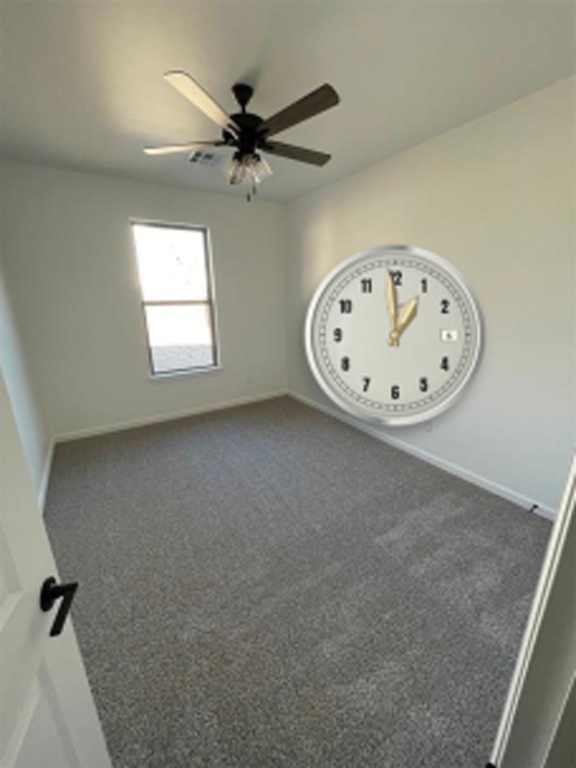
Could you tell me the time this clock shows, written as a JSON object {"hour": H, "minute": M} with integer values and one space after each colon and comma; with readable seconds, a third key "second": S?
{"hour": 12, "minute": 59}
